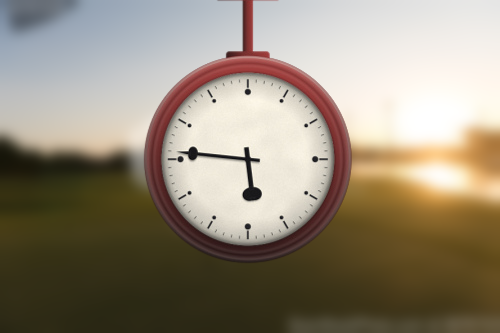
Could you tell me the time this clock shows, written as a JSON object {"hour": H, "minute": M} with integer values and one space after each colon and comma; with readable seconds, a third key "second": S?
{"hour": 5, "minute": 46}
